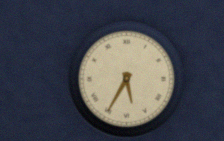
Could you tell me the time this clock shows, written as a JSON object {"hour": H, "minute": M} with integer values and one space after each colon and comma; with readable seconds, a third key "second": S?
{"hour": 5, "minute": 35}
